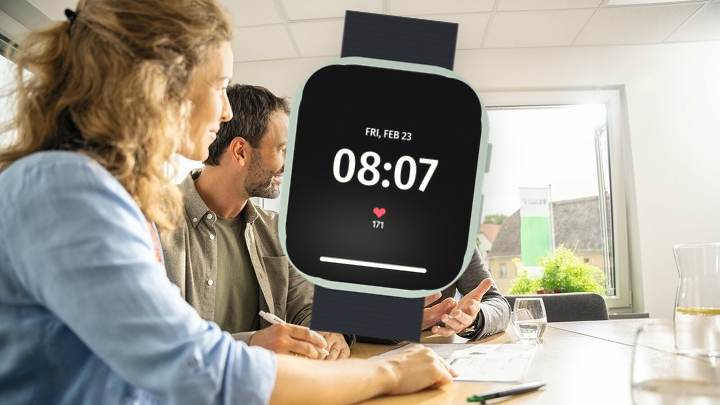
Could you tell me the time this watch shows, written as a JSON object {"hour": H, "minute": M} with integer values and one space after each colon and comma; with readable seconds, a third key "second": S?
{"hour": 8, "minute": 7}
